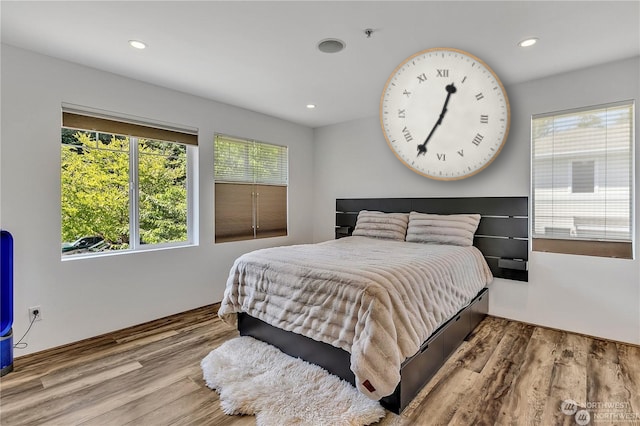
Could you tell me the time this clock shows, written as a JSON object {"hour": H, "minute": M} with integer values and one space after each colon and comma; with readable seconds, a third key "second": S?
{"hour": 12, "minute": 35}
